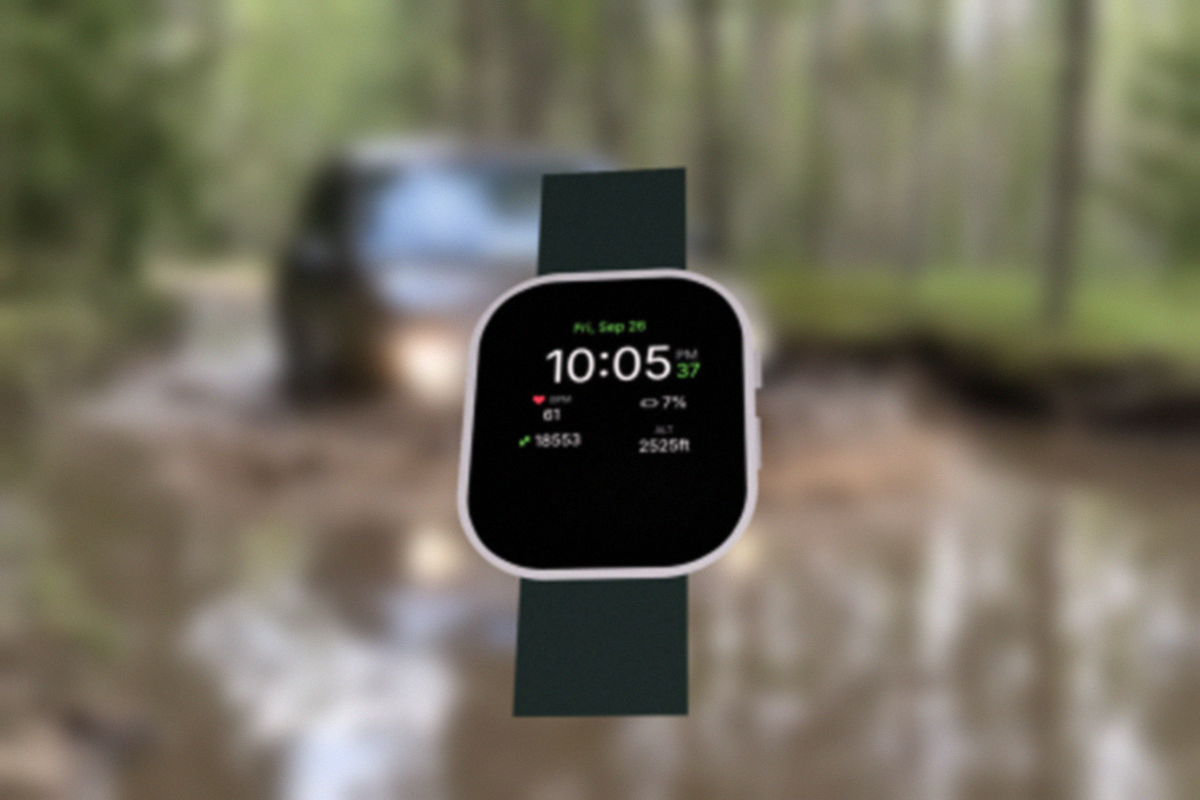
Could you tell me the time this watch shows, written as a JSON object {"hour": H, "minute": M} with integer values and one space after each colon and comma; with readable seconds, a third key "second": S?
{"hour": 10, "minute": 5}
